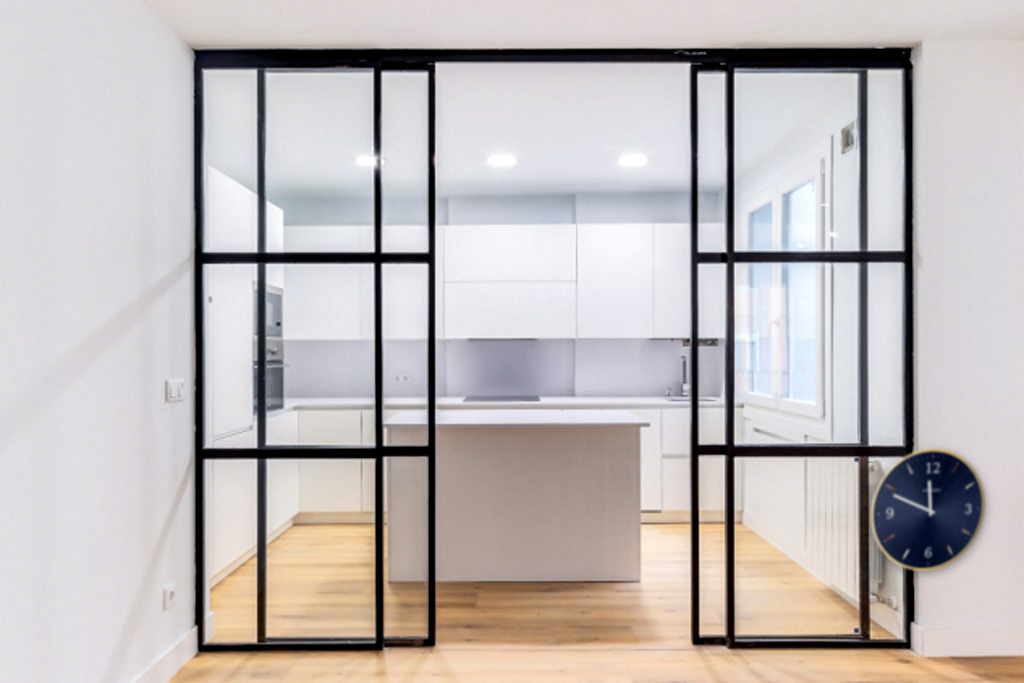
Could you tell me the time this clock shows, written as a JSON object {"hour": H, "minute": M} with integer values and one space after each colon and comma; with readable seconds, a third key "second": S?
{"hour": 11, "minute": 49}
